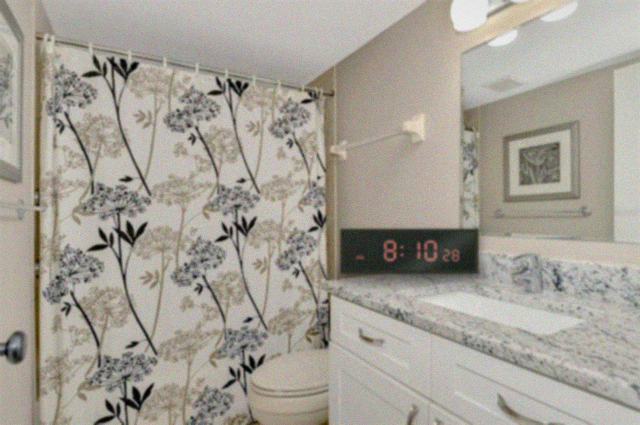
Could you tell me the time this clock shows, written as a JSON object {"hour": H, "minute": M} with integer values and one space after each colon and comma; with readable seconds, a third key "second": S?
{"hour": 8, "minute": 10, "second": 28}
